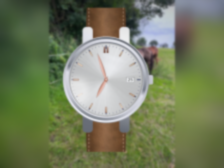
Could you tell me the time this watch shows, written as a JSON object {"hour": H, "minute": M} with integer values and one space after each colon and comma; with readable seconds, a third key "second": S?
{"hour": 6, "minute": 57}
